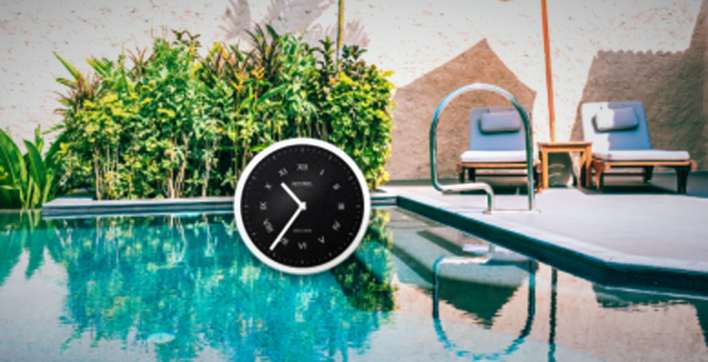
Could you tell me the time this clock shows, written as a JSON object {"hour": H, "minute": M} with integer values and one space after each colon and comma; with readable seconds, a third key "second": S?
{"hour": 10, "minute": 36}
